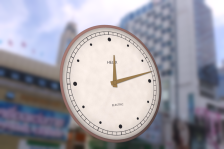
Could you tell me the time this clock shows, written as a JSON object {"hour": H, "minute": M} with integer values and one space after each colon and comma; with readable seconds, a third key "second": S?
{"hour": 12, "minute": 13}
